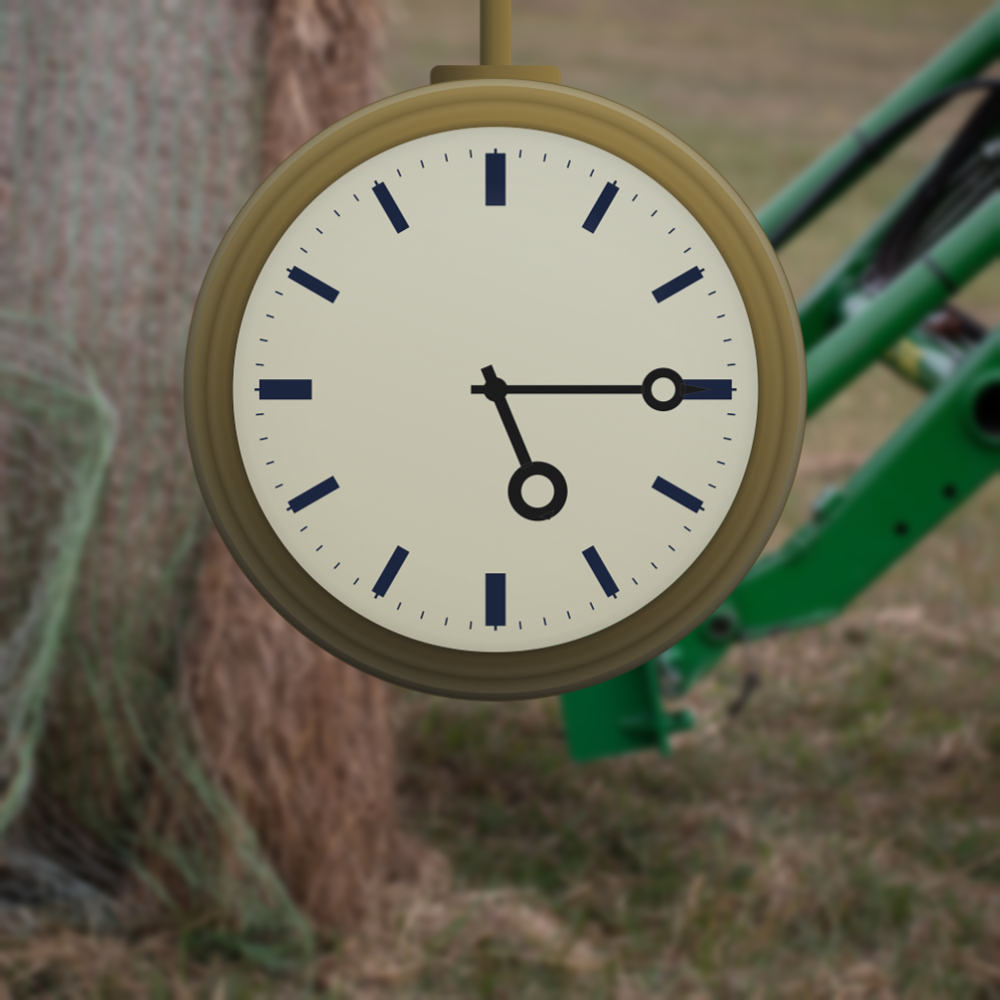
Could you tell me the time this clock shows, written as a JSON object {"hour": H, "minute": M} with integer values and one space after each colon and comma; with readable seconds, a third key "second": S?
{"hour": 5, "minute": 15}
